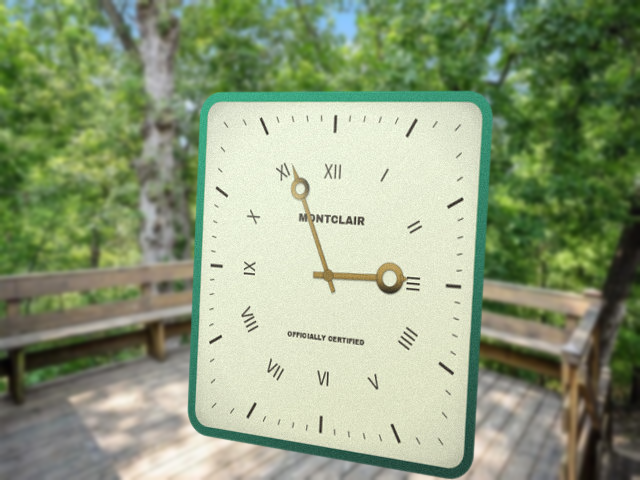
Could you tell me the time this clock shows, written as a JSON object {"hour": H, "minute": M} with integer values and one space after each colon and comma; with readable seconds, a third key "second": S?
{"hour": 2, "minute": 56}
